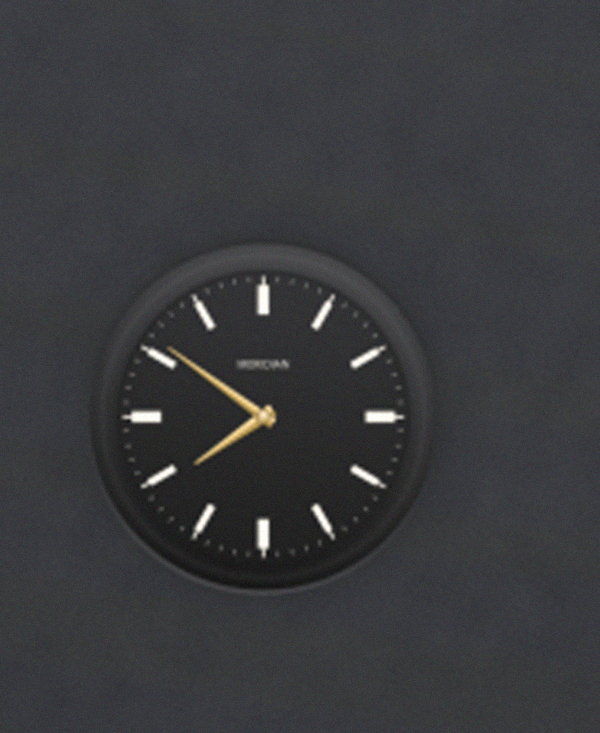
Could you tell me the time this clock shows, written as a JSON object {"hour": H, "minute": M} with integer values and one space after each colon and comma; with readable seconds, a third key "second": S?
{"hour": 7, "minute": 51}
